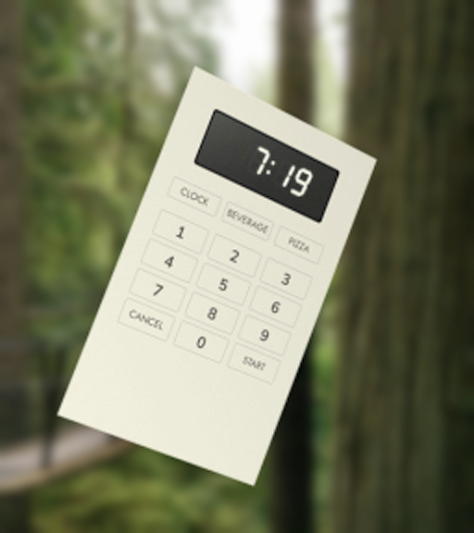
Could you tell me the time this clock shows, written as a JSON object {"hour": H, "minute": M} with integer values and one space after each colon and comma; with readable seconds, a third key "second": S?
{"hour": 7, "minute": 19}
